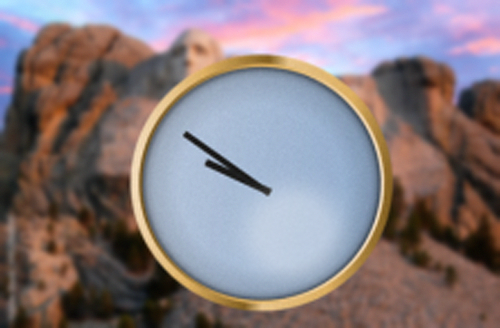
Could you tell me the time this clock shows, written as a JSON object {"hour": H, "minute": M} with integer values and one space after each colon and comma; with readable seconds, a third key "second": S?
{"hour": 9, "minute": 51}
